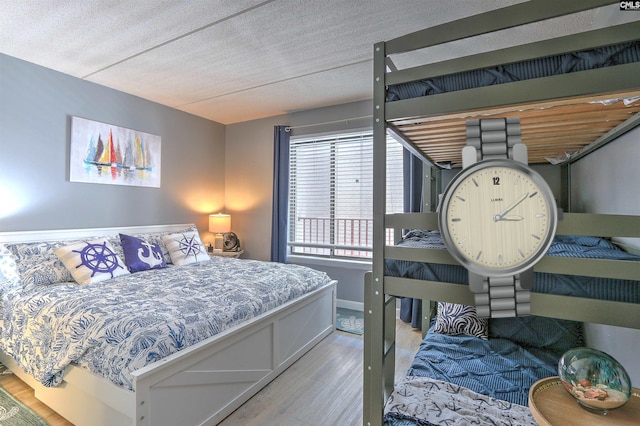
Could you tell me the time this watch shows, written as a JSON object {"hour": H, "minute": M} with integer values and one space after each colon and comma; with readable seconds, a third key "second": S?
{"hour": 3, "minute": 9}
